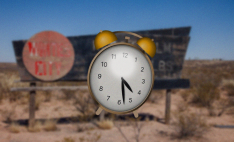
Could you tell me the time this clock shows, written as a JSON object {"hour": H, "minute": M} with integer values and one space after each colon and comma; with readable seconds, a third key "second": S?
{"hour": 4, "minute": 28}
